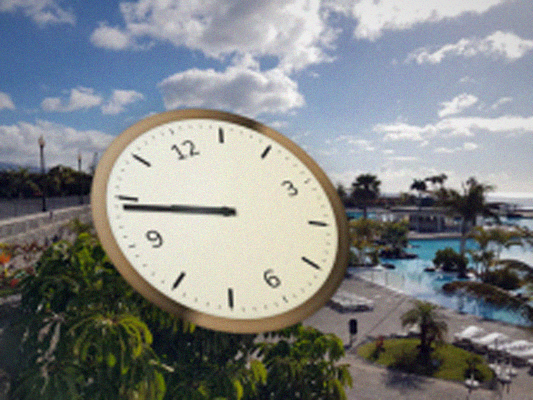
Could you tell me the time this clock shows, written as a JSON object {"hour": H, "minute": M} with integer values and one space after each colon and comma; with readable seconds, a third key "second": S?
{"hour": 9, "minute": 49}
